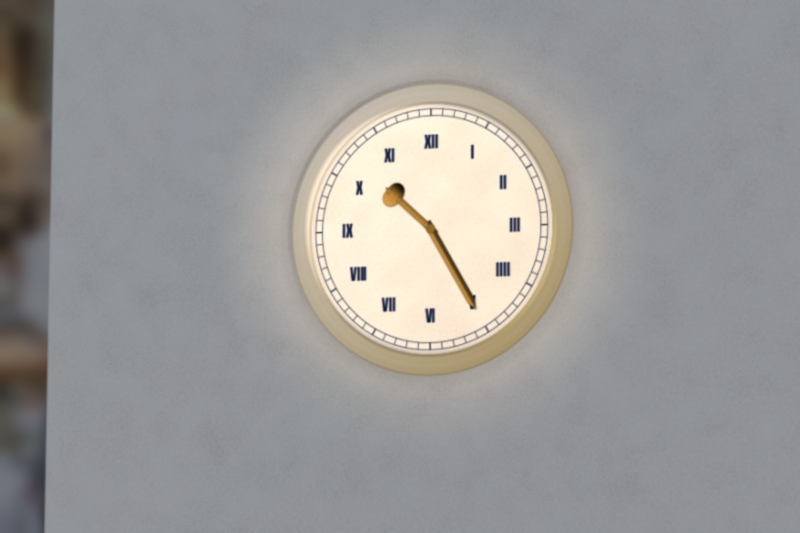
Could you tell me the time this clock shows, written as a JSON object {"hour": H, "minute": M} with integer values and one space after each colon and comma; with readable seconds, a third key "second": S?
{"hour": 10, "minute": 25}
